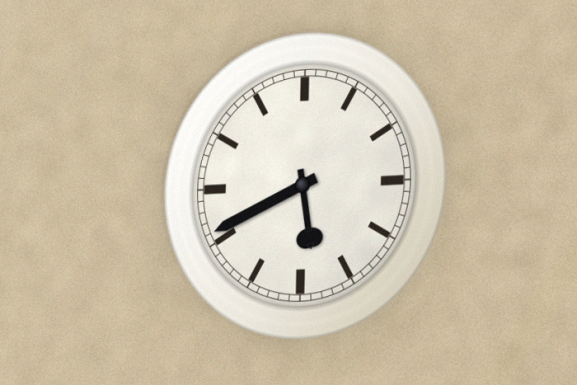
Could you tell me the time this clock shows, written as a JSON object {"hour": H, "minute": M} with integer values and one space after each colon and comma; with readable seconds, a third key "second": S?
{"hour": 5, "minute": 41}
